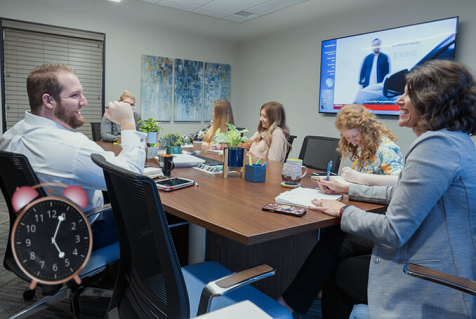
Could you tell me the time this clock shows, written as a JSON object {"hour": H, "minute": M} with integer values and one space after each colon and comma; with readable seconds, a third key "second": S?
{"hour": 5, "minute": 4}
